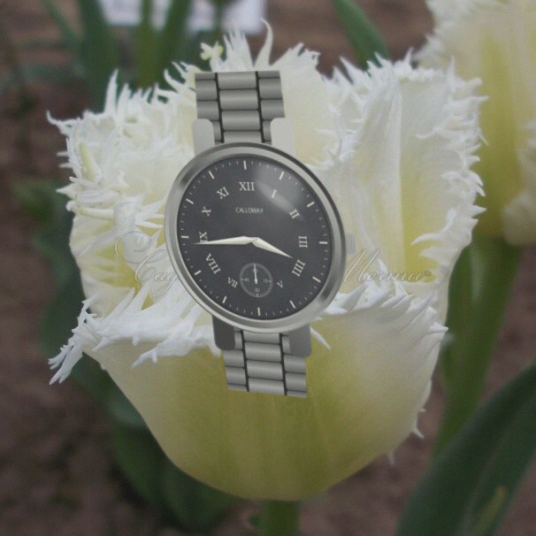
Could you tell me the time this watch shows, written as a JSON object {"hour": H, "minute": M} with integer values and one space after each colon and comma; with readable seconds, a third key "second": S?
{"hour": 3, "minute": 44}
